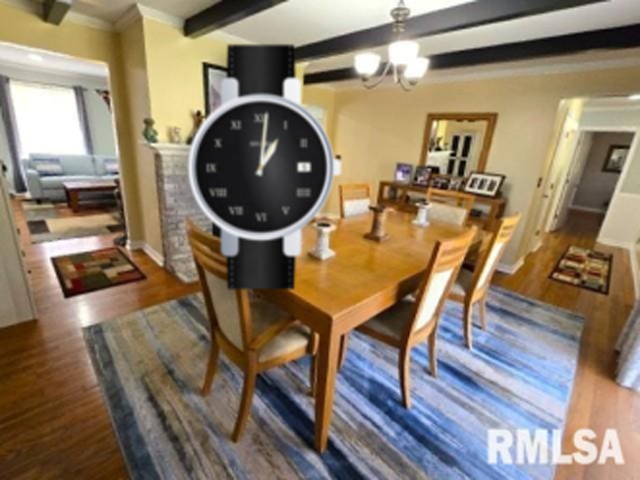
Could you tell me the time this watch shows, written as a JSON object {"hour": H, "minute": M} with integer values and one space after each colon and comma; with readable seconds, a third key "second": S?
{"hour": 1, "minute": 1}
